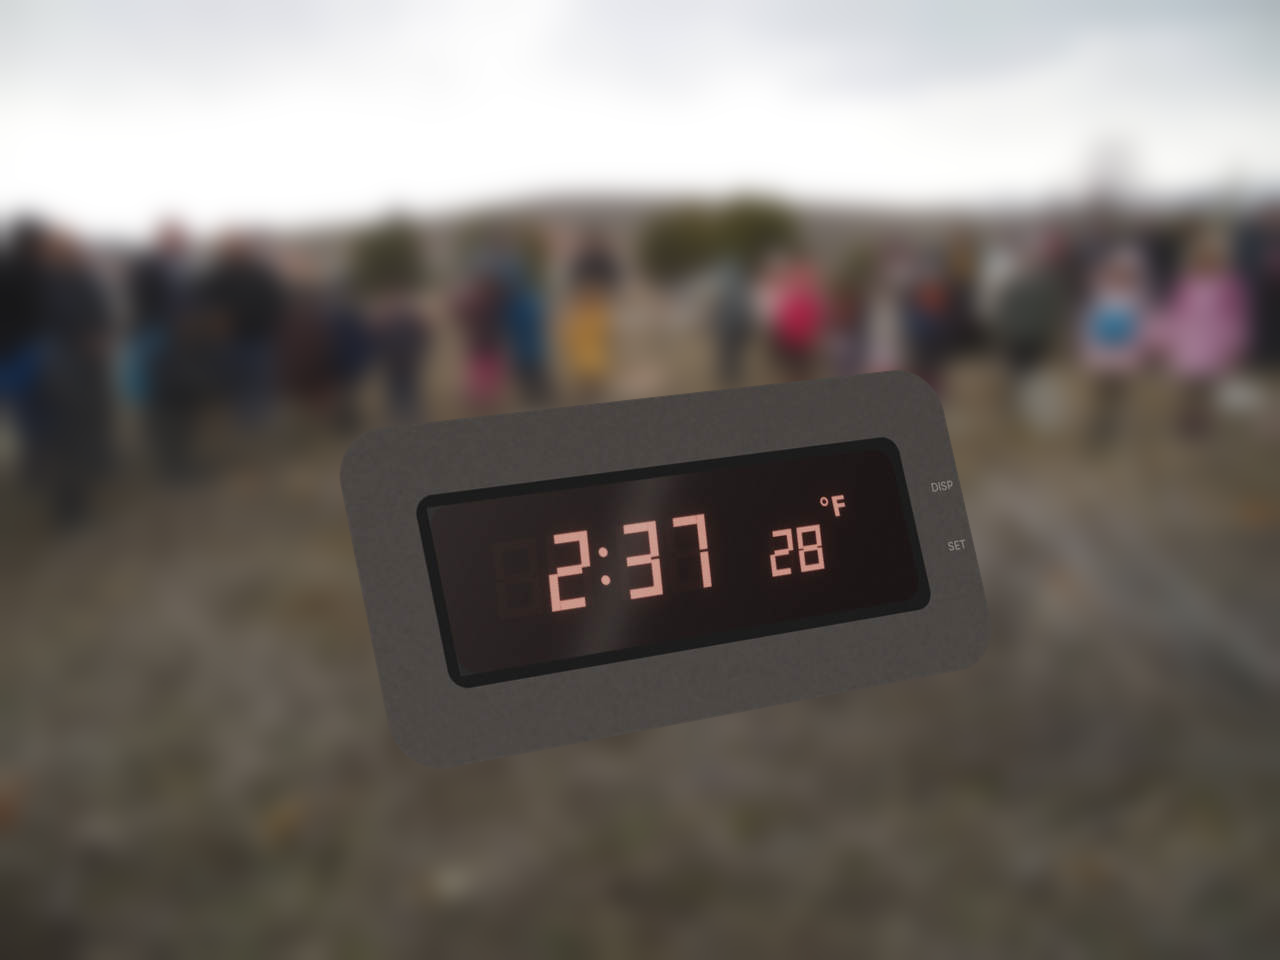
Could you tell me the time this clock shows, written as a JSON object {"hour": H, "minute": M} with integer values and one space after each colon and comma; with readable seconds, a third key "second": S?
{"hour": 2, "minute": 37}
